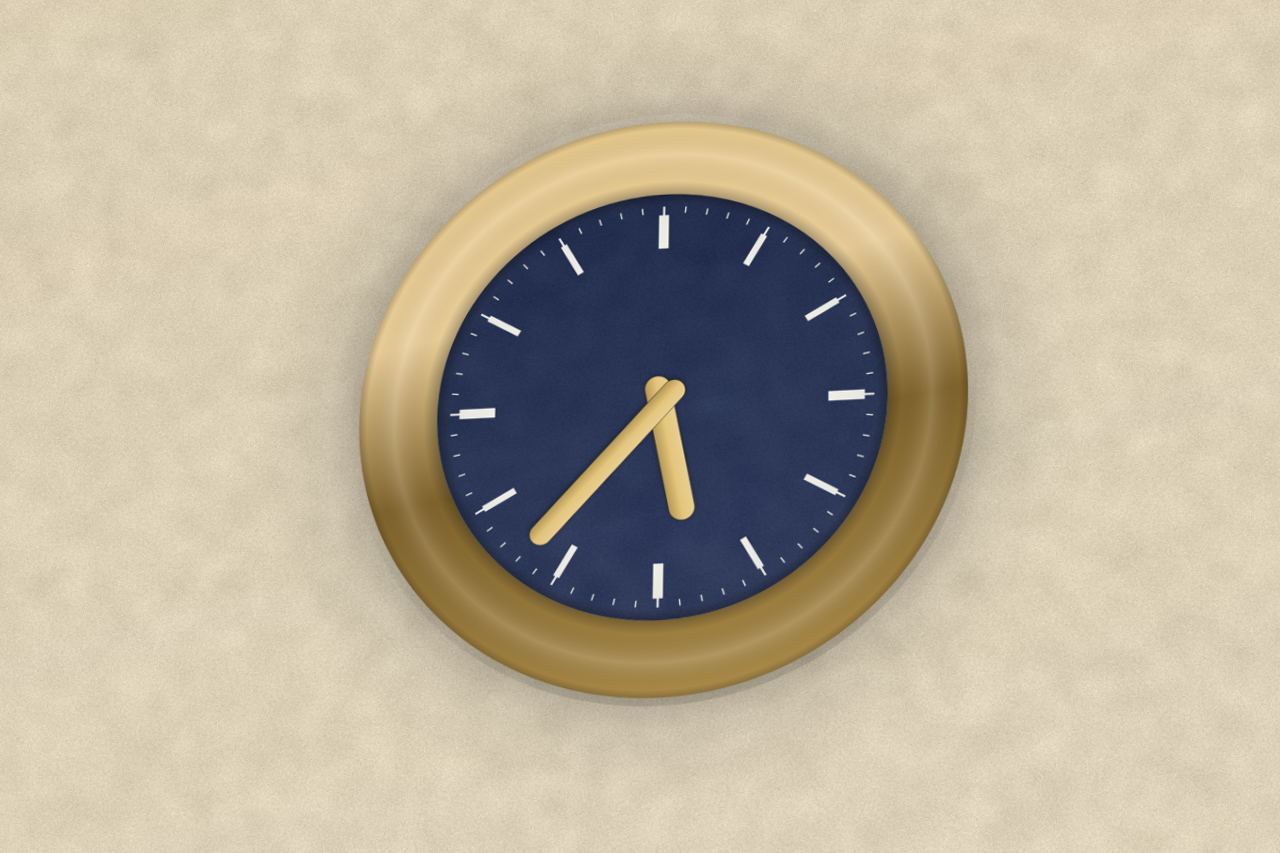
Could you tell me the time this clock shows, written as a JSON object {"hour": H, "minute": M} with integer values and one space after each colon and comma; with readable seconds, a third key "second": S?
{"hour": 5, "minute": 37}
